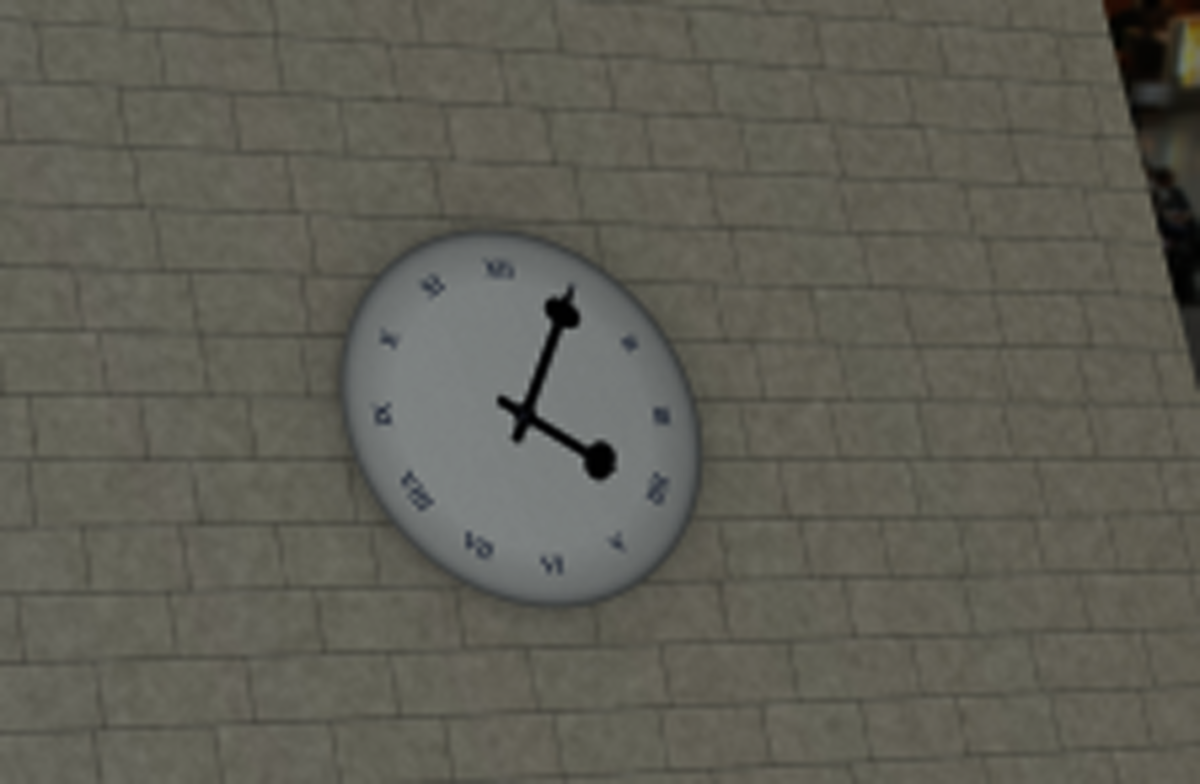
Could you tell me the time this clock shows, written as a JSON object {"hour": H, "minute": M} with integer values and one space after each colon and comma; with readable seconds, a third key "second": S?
{"hour": 4, "minute": 5}
